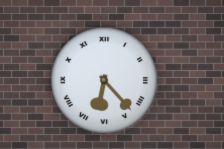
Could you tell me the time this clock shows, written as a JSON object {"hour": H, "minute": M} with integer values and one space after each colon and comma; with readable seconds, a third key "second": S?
{"hour": 6, "minute": 23}
